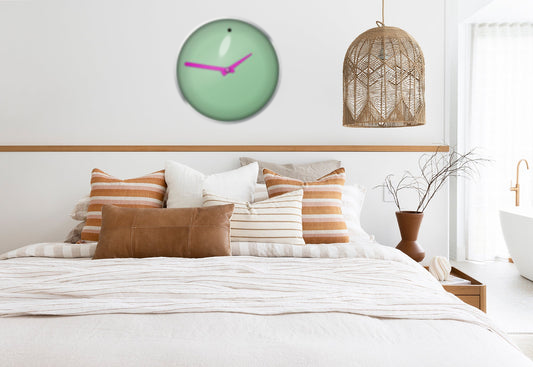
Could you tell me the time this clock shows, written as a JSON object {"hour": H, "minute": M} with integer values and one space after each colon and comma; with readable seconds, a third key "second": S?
{"hour": 1, "minute": 46}
